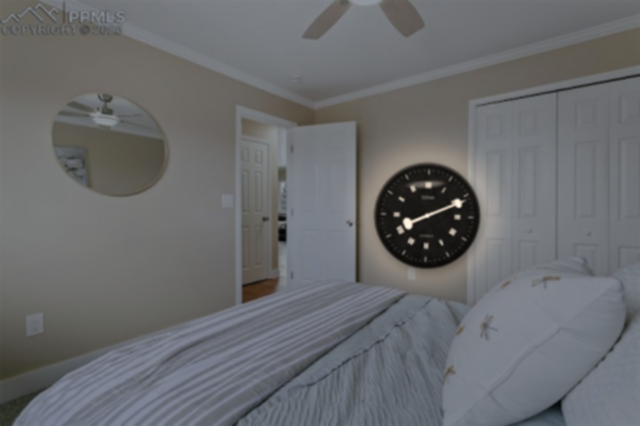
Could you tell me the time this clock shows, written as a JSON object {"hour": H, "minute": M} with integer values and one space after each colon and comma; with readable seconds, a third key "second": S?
{"hour": 8, "minute": 11}
